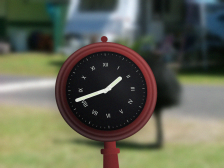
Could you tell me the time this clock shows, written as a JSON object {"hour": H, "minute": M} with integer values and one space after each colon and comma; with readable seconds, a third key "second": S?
{"hour": 1, "minute": 42}
